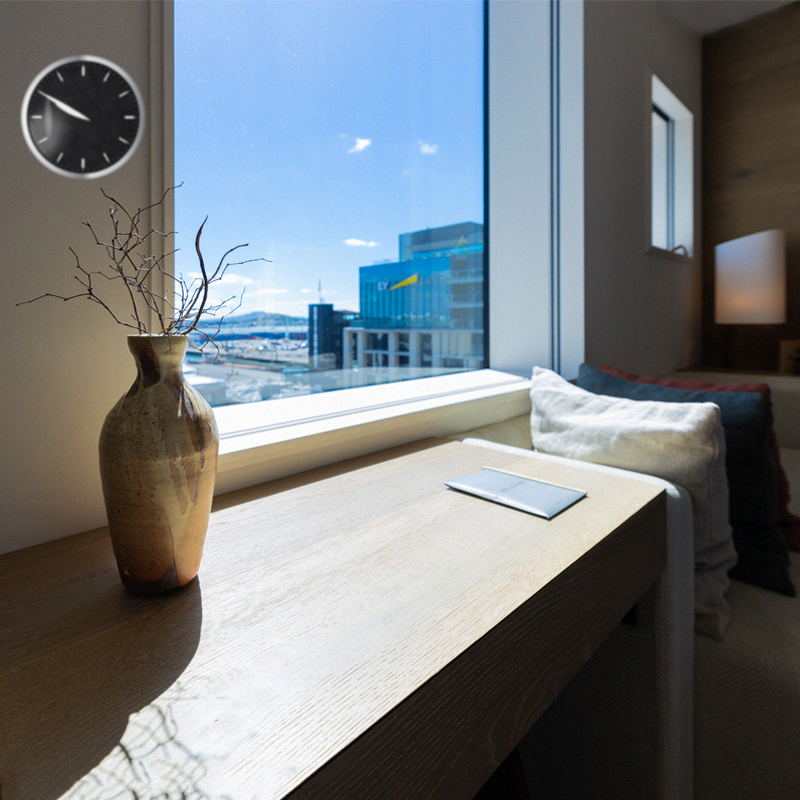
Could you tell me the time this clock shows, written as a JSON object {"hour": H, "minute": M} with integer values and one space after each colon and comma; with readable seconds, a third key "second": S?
{"hour": 9, "minute": 50}
